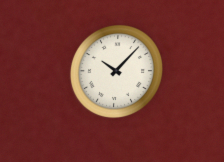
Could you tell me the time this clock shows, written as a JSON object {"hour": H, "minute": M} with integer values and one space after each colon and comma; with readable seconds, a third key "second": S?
{"hour": 10, "minute": 7}
